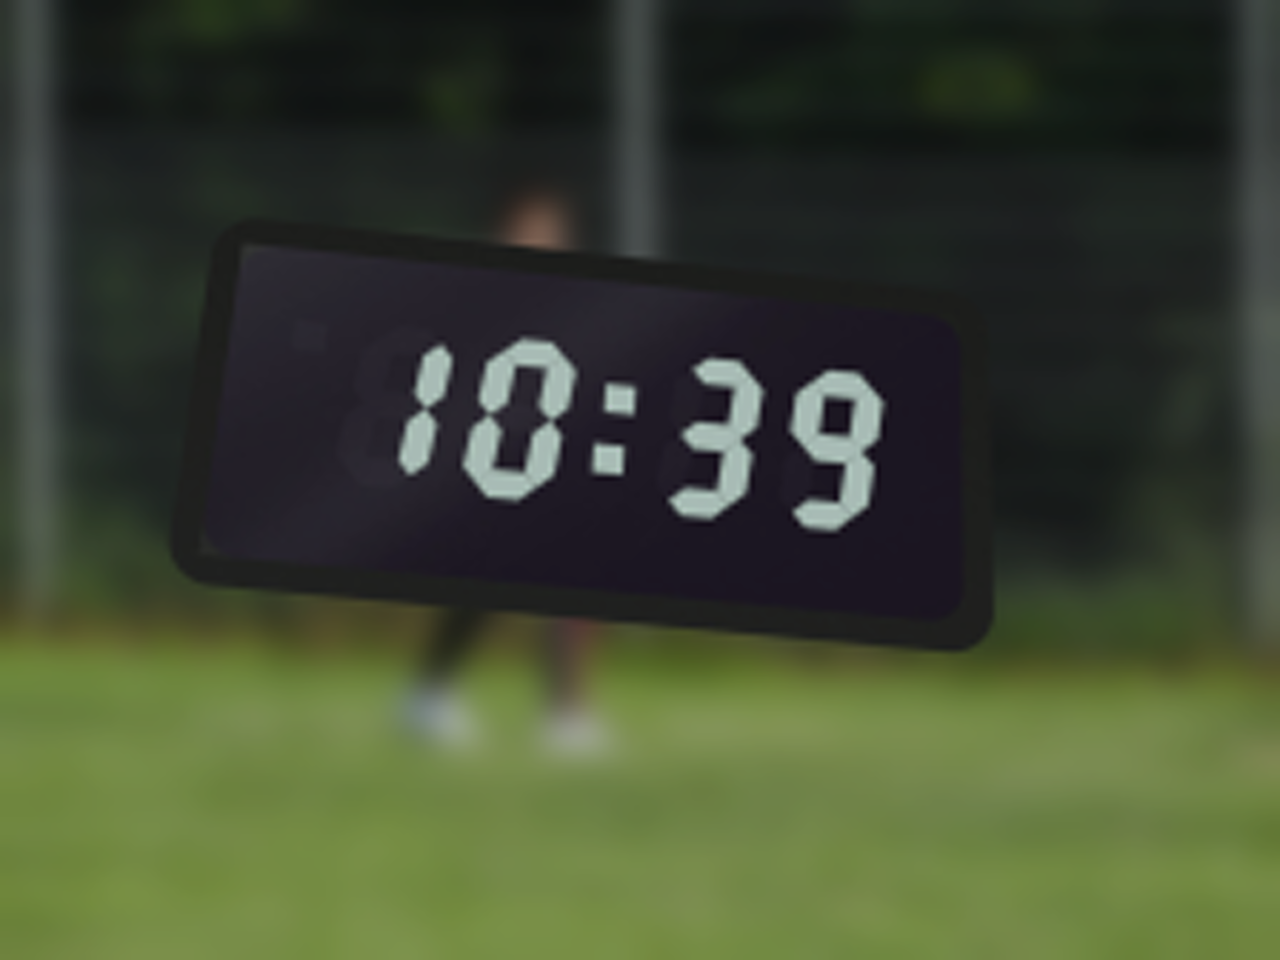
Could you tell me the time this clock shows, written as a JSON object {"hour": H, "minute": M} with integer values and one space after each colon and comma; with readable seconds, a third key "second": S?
{"hour": 10, "minute": 39}
